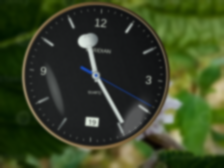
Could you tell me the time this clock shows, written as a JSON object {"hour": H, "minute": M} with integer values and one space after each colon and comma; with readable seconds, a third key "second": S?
{"hour": 11, "minute": 24, "second": 19}
